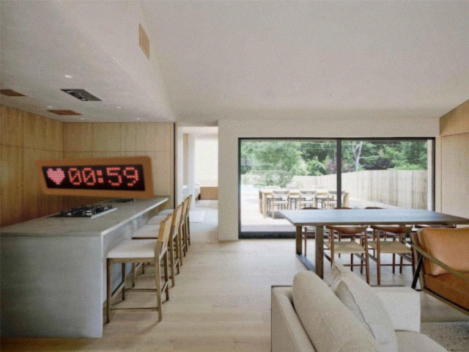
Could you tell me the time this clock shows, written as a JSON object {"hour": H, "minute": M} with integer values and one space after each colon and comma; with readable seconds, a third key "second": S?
{"hour": 0, "minute": 59}
